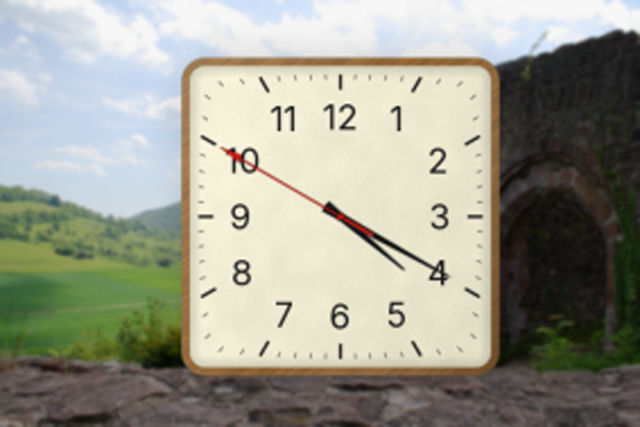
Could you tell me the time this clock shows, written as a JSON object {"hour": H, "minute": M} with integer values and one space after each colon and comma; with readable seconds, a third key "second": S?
{"hour": 4, "minute": 19, "second": 50}
